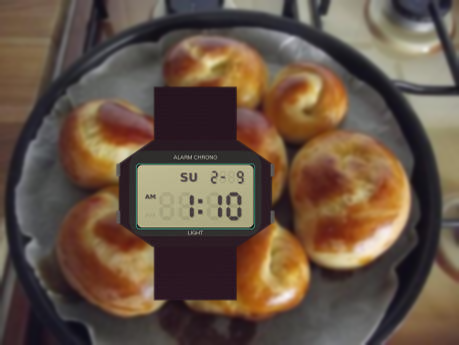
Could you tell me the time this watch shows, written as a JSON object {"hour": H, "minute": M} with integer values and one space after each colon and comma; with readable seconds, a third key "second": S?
{"hour": 1, "minute": 10}
